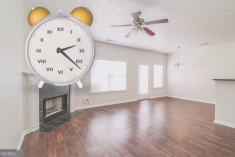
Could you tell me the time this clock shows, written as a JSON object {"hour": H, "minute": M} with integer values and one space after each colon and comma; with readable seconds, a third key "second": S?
{"hour": 2, "minute": 22}
